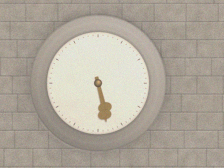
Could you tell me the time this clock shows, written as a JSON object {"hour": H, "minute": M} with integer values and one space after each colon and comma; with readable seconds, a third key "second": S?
{"hour": 5, "minute": 28}
